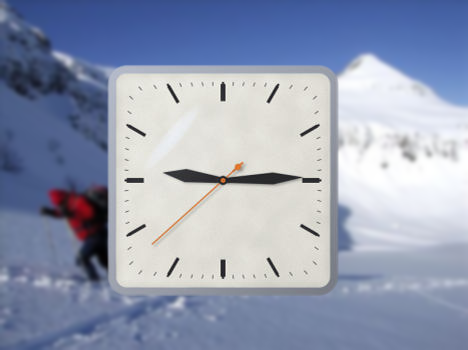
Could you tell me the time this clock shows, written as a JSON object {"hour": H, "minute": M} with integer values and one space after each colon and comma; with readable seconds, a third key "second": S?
{"hour": 9, "minute": 14, "second": 38}
